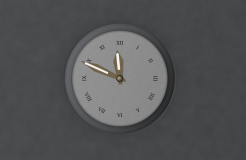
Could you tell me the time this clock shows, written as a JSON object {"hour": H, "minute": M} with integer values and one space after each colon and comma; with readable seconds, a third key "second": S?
{"hour": 11, "minute": 49}
